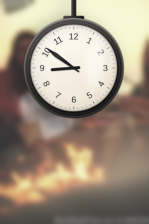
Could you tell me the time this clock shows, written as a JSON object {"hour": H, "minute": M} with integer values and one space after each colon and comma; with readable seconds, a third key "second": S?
{"hour": 8, "minute": 51}
